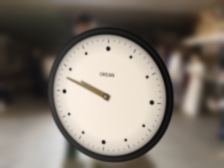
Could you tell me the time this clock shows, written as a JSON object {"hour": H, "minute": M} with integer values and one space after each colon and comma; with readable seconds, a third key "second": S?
{"hour": 9, "minute": 48}
